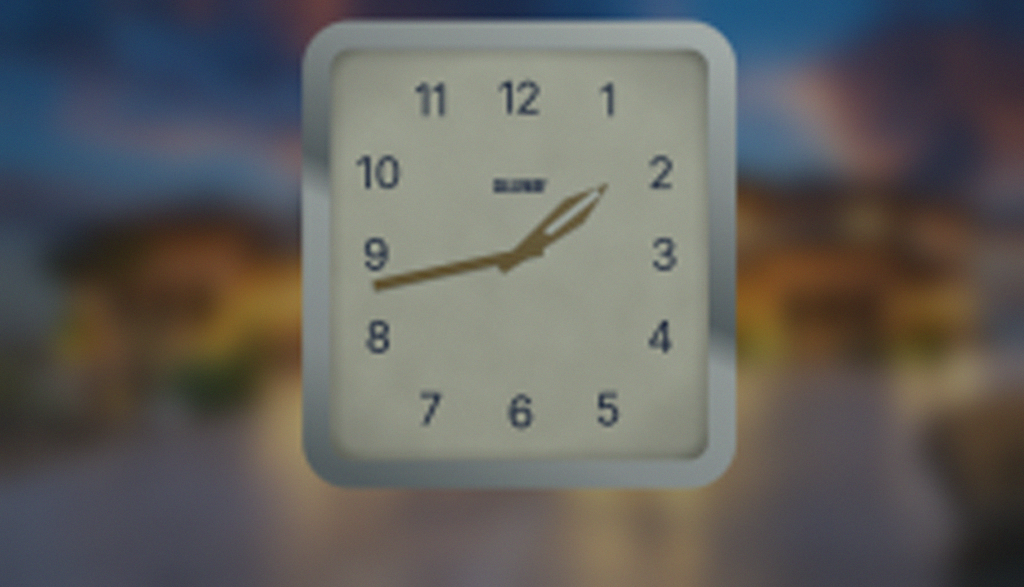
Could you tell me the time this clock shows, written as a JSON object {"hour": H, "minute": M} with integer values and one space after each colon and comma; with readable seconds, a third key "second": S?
{"hour": 1, "minute": 43}
